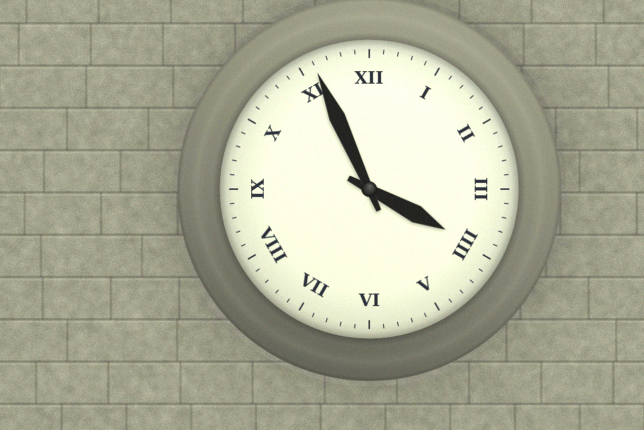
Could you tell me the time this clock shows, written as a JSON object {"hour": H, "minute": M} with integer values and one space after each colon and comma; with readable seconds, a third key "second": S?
{"hour": 3, "minute": 56}
